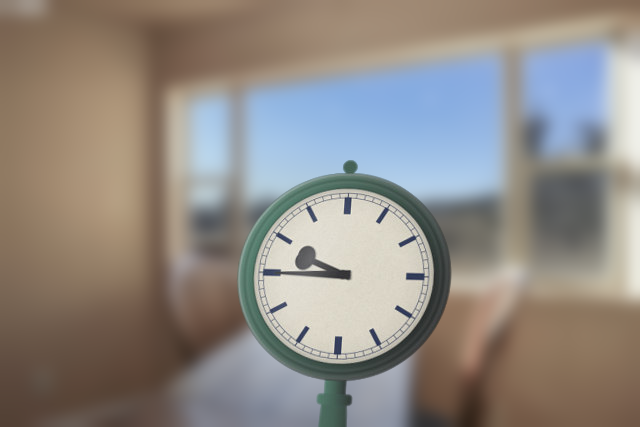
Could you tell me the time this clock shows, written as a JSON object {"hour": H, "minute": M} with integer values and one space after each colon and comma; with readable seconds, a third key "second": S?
{"hour": 9, "minute": 45}
